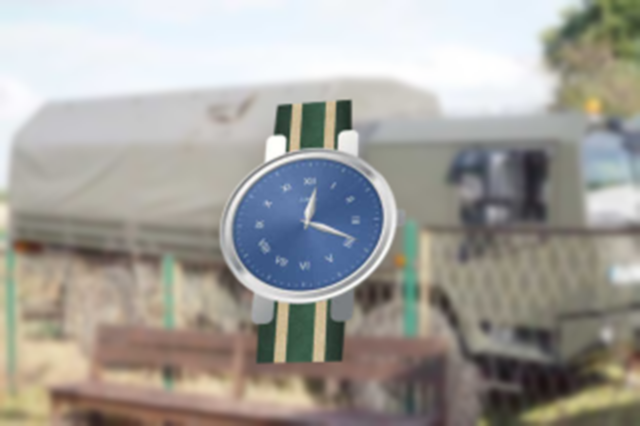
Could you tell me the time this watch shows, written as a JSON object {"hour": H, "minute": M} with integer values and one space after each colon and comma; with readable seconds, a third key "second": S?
{"hour": 12, "minute": 19}
